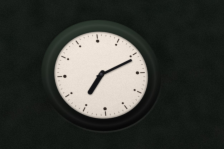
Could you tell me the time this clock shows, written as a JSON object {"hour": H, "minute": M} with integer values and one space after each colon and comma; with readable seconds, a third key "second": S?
{"hour": 7, "minute": 11}
